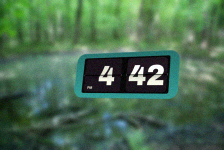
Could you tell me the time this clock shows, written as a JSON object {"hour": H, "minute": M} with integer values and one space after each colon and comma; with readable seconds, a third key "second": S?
{"hour": 4, "minute": 42}
